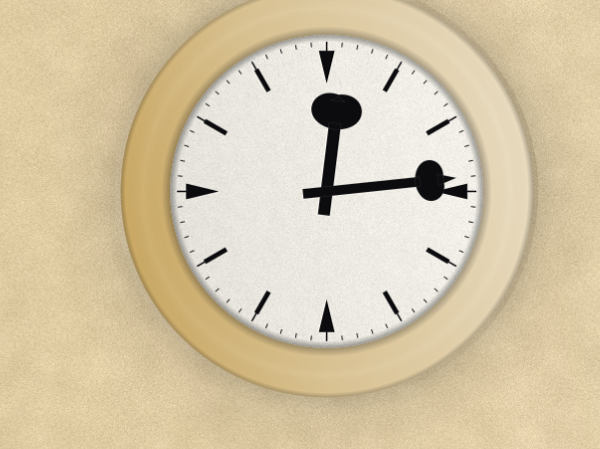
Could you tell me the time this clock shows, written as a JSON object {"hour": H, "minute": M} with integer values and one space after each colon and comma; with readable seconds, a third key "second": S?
{"hour": 12, "minute": 14}
